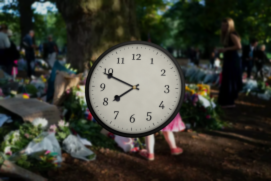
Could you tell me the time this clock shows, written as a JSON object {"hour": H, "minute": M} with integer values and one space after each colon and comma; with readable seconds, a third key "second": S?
{"hour": 7, "minute": 49}
